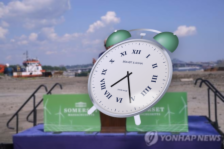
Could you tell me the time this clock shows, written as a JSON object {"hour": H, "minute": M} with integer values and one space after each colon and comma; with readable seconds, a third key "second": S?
{"hour": 7, "minute": 26}
